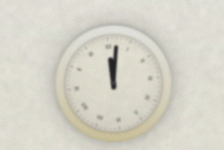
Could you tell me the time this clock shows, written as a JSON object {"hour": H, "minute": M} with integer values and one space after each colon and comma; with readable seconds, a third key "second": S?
{"hour": 12, "minute": 2}
